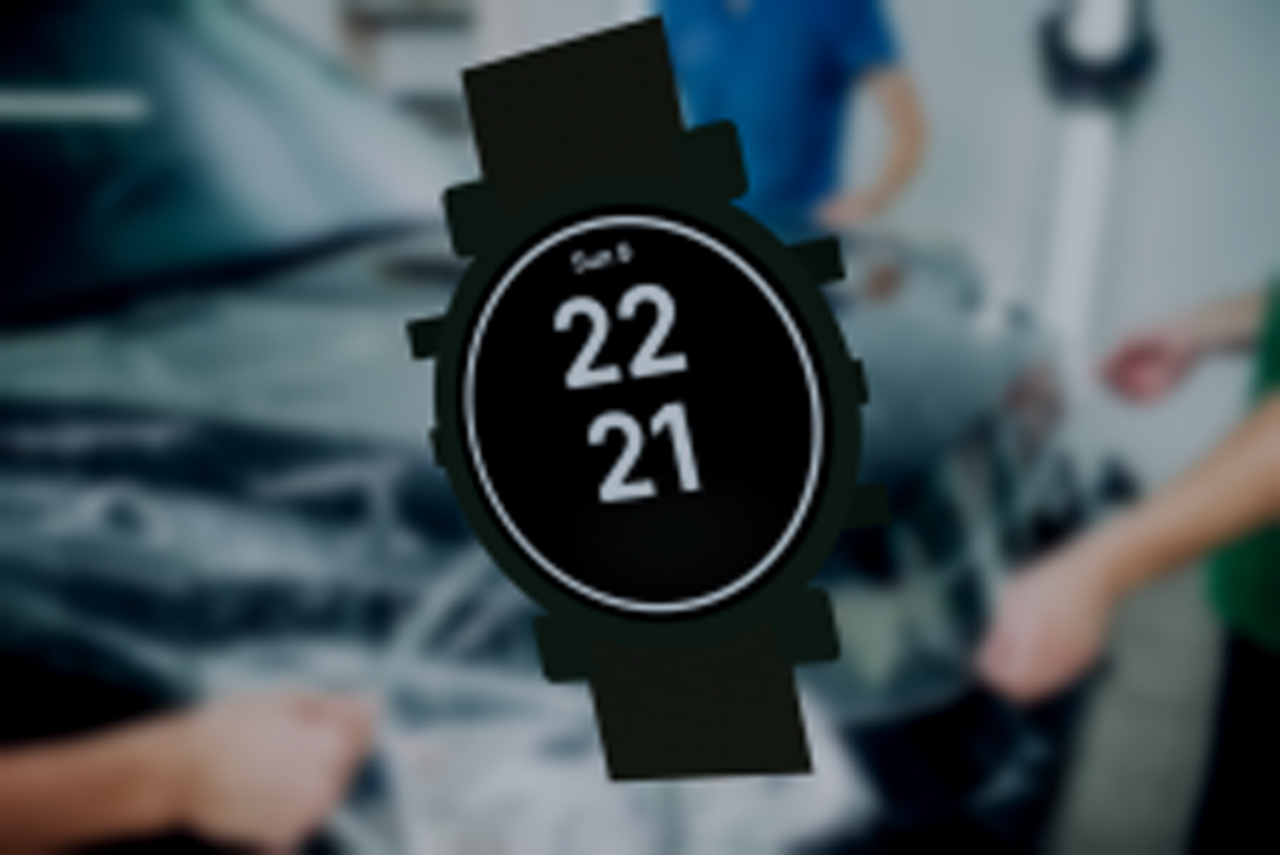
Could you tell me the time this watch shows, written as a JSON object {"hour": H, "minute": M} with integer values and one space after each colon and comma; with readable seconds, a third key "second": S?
{"hour": 22, "minute": 21}
